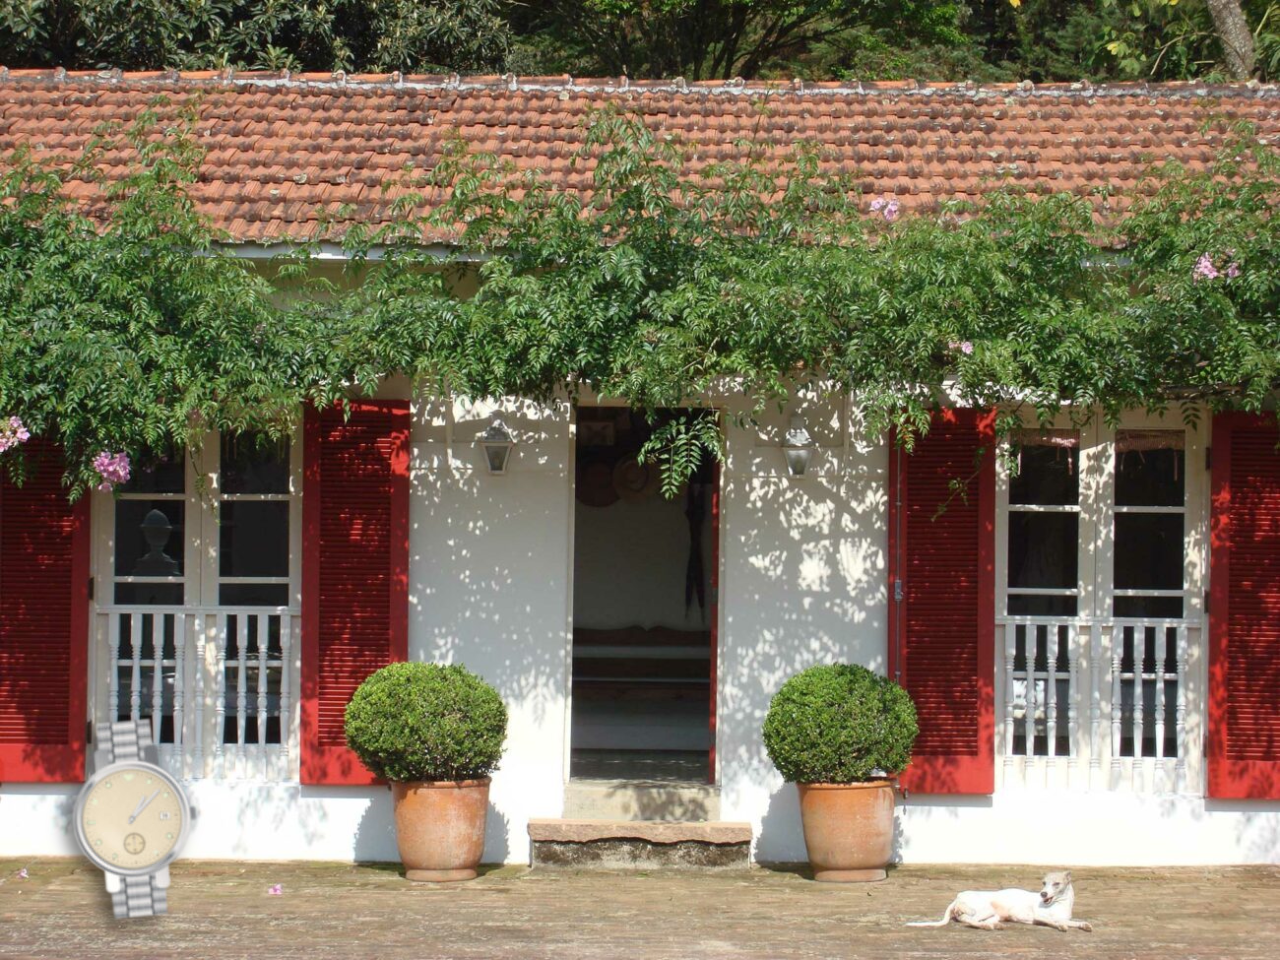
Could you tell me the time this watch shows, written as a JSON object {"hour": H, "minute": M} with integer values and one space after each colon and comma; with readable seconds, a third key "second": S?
{"hour": 1, "minute": 8}
